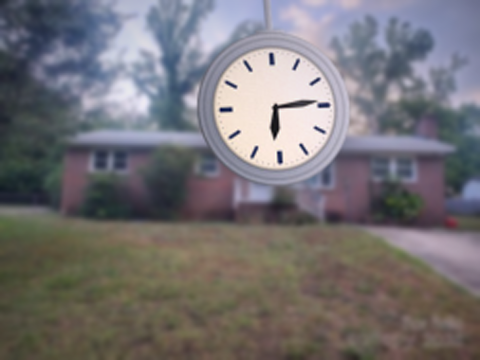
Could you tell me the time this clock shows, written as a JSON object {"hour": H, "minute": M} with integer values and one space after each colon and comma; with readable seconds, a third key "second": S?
{"hour": 6, "minute": 14}
